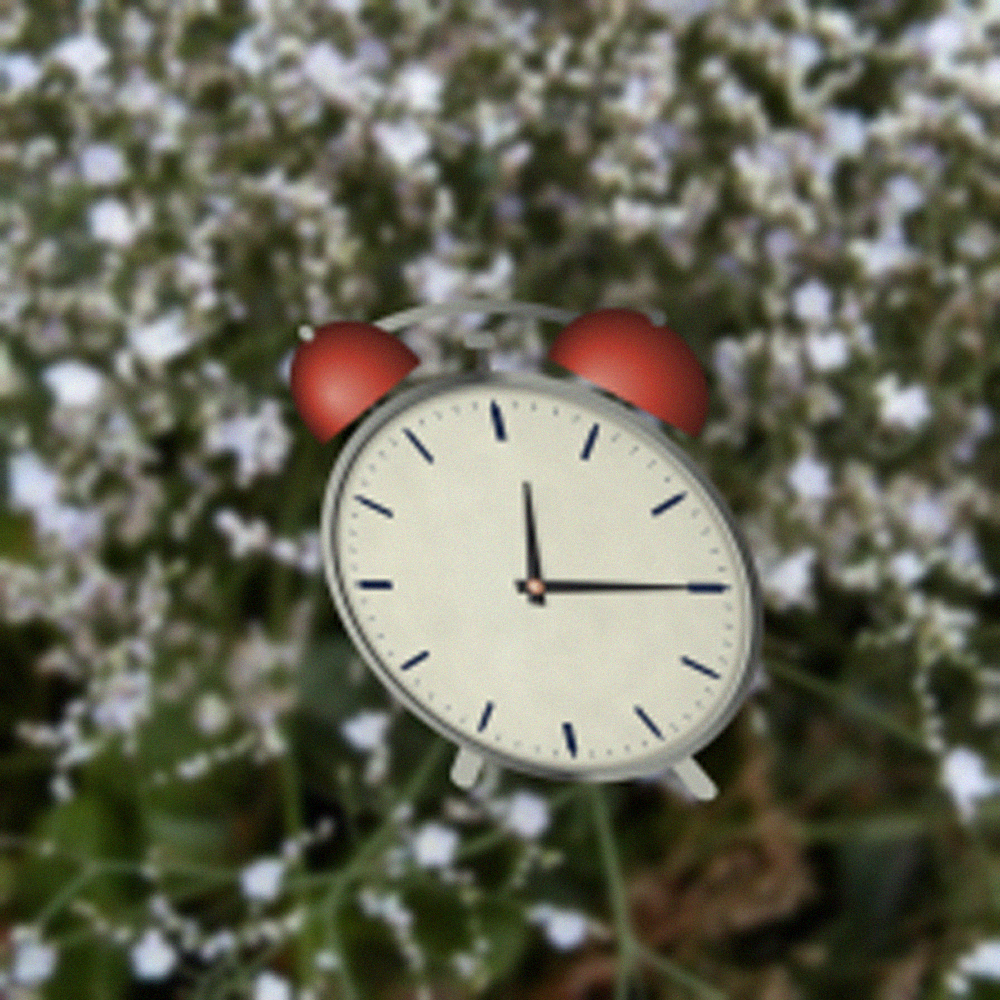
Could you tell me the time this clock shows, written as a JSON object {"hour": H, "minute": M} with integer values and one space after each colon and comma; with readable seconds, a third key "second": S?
{"hour": 12, "minute": 15}
